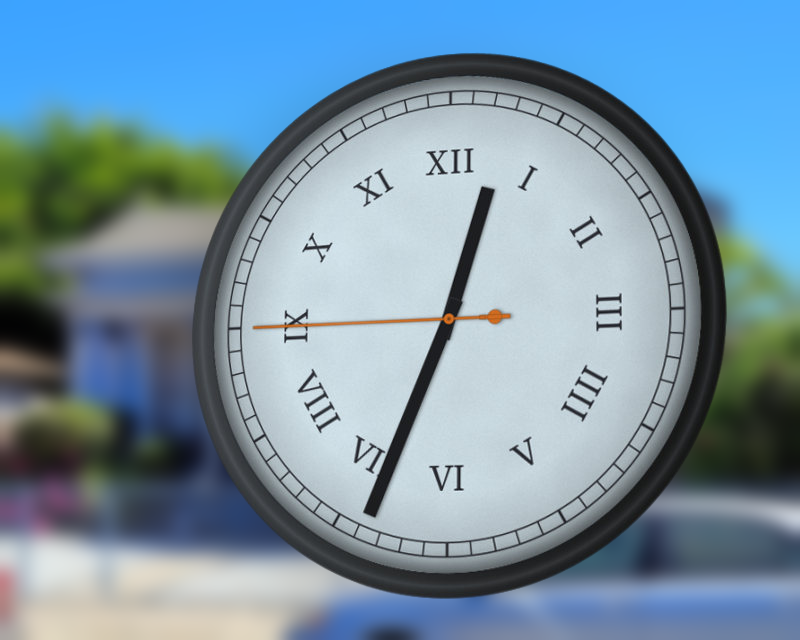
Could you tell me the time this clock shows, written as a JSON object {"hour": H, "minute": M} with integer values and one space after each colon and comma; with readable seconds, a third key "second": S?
{"hour": 12, "minute": 33, "second": 45}
